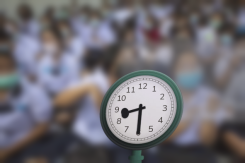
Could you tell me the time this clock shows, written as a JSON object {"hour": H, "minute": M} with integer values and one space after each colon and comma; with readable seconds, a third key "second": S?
{"hour": 8, "minute": 30}
